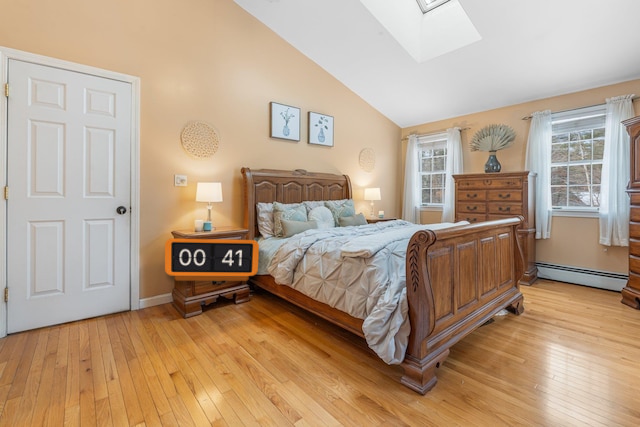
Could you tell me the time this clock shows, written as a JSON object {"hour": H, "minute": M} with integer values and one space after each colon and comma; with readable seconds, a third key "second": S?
{"hour": 0, "minute": 41}
